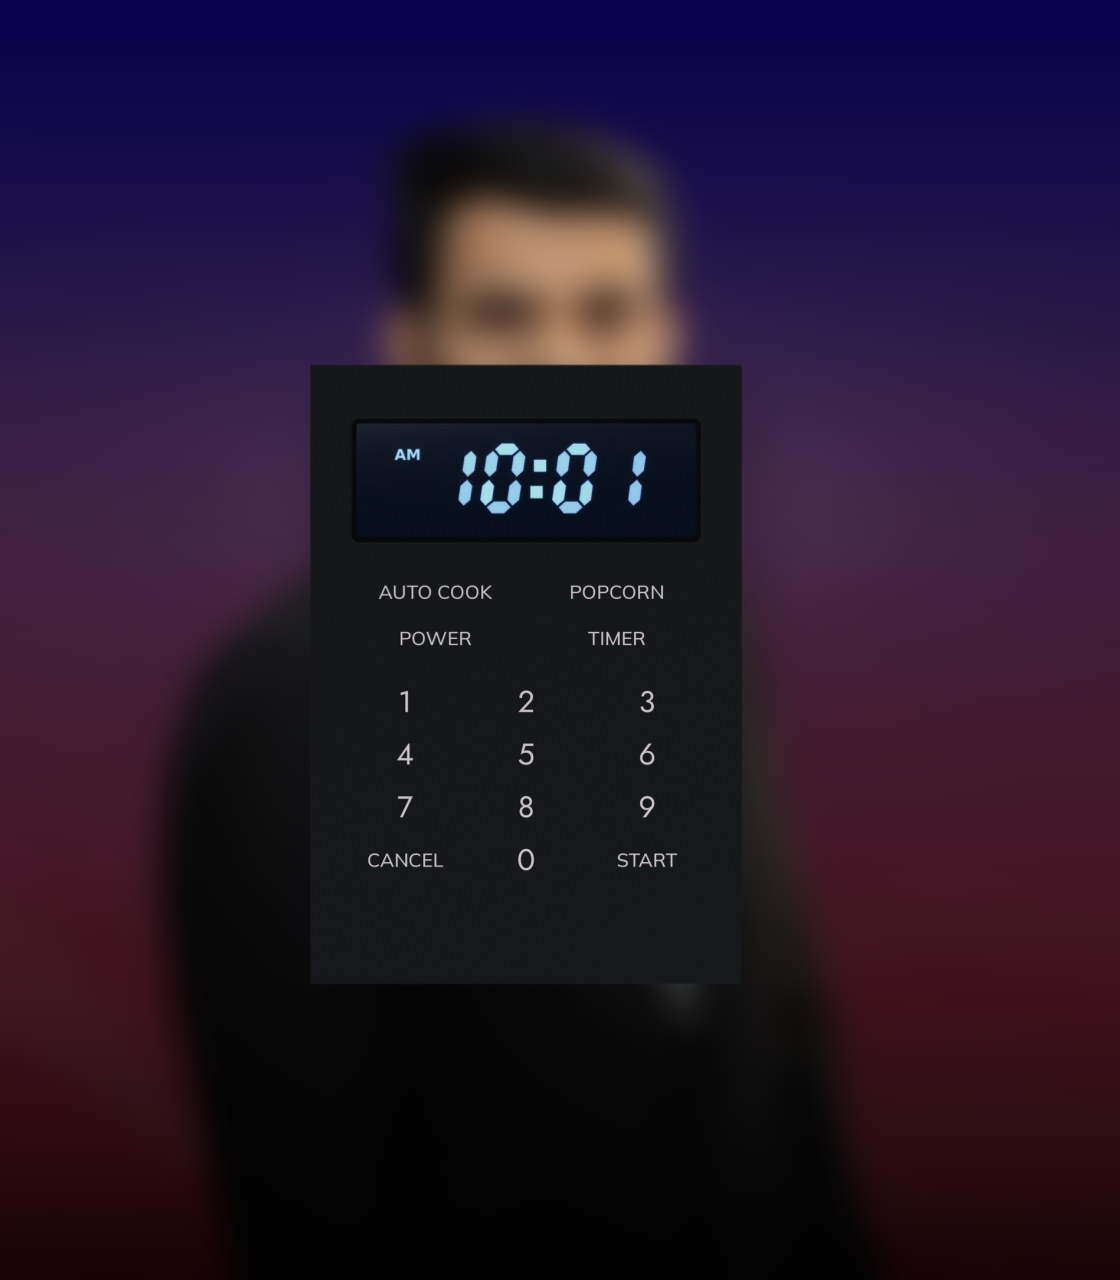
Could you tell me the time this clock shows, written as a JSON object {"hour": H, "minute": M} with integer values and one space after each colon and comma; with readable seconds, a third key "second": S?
{"hour": 10, "minute": 1}
